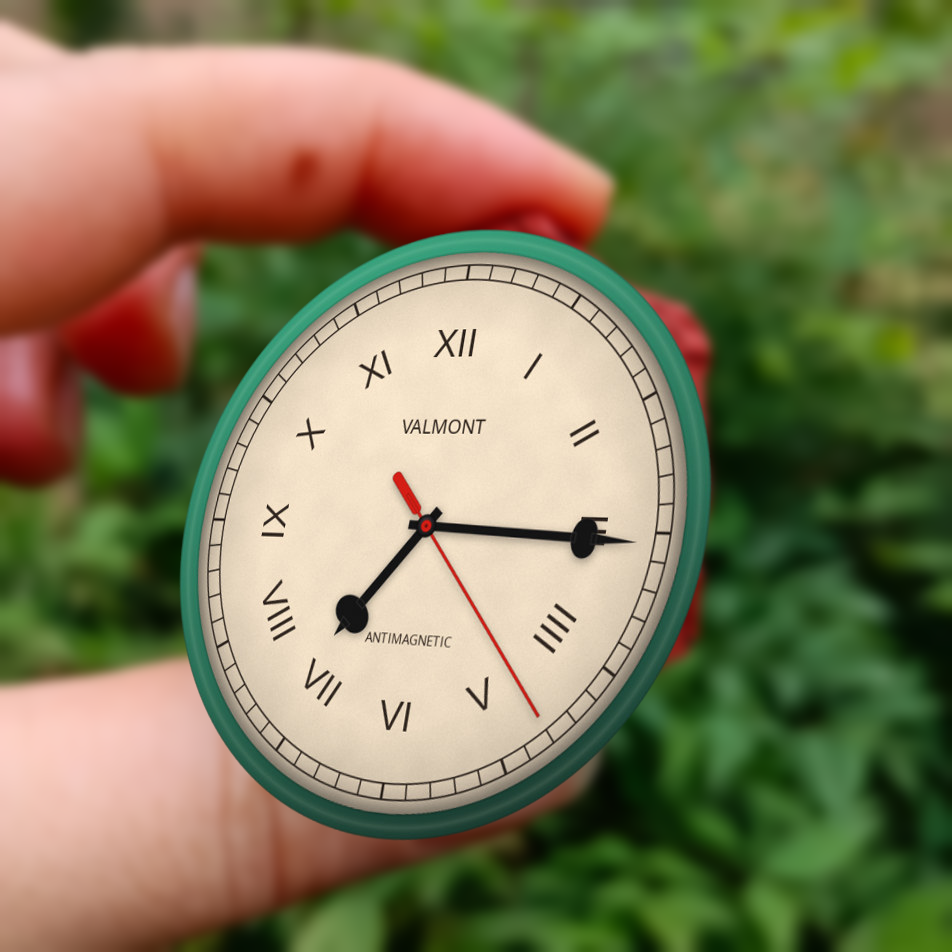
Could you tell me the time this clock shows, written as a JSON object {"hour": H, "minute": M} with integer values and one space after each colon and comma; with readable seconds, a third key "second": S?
{"hour": 7, "minute": 15, "second": 23}
